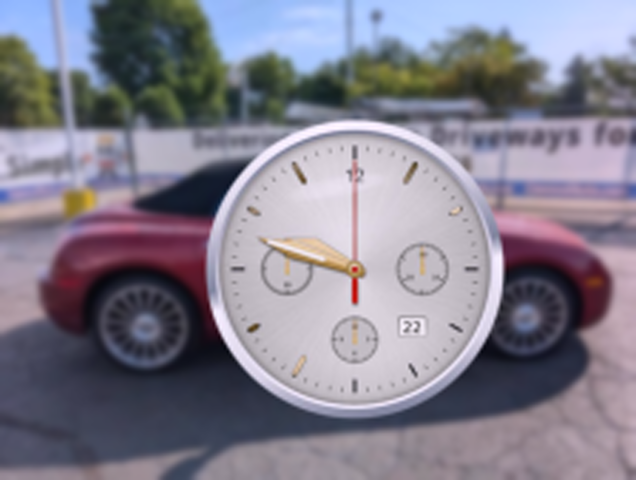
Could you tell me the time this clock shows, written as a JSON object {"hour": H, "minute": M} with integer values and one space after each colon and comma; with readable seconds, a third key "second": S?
{"hour": 9, "minute": 48}
